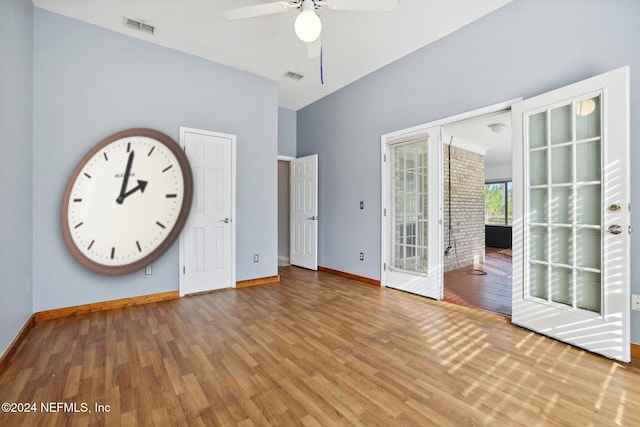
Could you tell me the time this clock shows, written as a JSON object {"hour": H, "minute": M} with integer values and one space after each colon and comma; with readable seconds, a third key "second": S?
{"hour": 2, "minute": 1}
